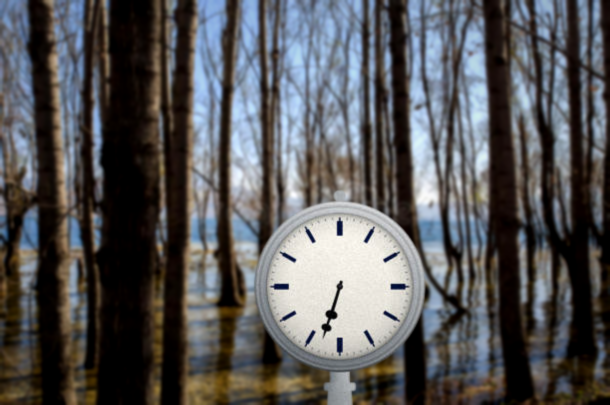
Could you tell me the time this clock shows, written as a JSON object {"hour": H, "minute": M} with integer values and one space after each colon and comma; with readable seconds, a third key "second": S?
{"hour": 6, "minute": 33}
